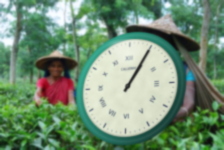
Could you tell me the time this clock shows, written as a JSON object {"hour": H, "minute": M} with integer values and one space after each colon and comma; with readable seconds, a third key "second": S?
{"hour": 1, "minute": 5}
